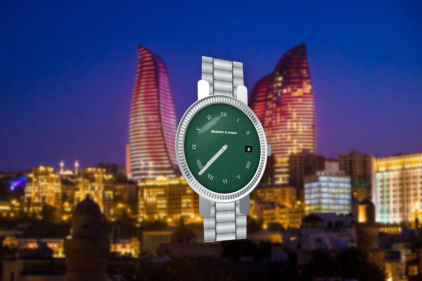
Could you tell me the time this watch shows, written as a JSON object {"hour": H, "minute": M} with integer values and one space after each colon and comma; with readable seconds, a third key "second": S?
{"hour": 7, "minute": 38}
